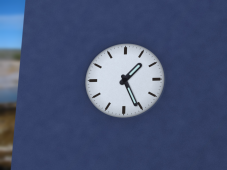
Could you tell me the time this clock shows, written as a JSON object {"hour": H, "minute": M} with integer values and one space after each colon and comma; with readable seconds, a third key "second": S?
{"hour": 1, "minute": 26}
